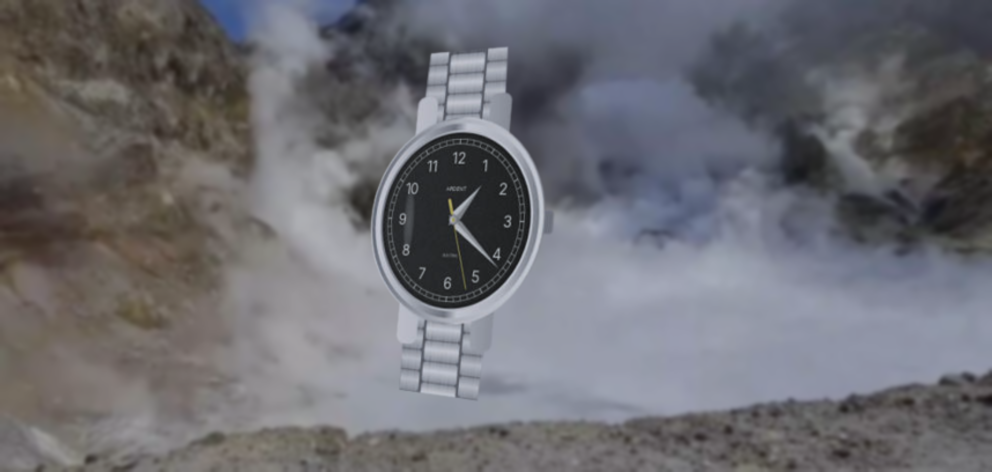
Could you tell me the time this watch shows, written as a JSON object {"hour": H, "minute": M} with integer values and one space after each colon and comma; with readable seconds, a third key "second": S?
{"hour": 1, "minute": 21, "second": 27}
